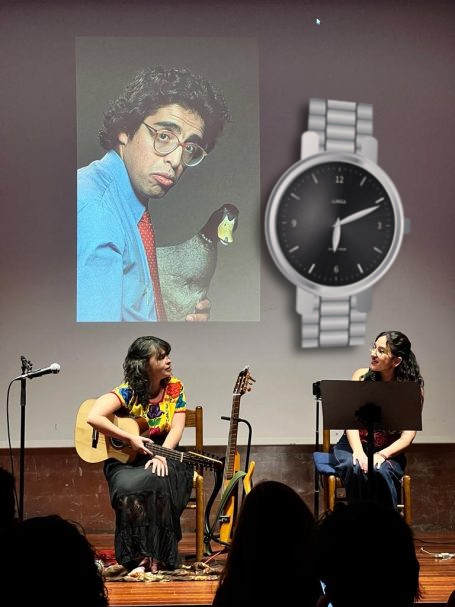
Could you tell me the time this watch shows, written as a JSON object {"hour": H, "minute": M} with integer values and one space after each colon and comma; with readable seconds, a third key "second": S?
{"hour": 6, "minute": 11}
